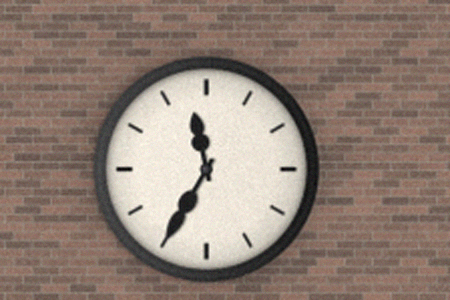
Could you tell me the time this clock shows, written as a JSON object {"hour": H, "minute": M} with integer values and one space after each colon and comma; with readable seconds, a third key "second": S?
{"hour": 11, "minute": 35}
